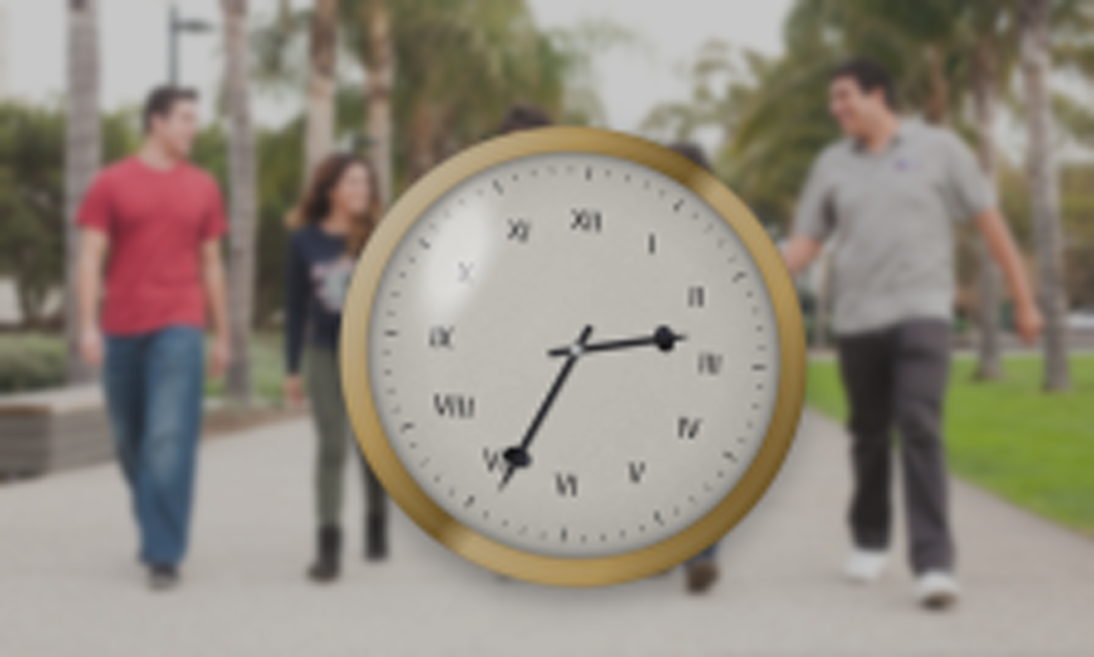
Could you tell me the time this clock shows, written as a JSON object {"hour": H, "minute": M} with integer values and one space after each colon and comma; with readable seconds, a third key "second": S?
{"hour": 2, "minute": 34}
